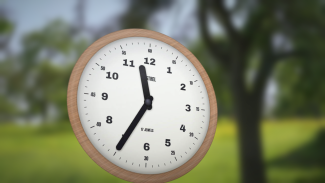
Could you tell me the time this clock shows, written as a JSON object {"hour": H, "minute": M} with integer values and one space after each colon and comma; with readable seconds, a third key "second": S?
{"hour": 11, "minute": 35}
